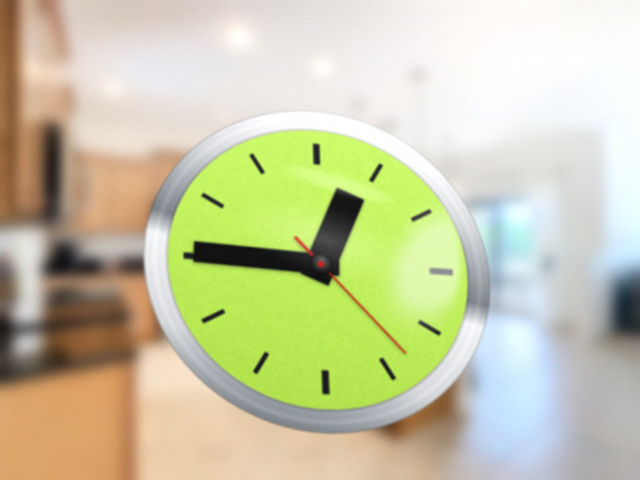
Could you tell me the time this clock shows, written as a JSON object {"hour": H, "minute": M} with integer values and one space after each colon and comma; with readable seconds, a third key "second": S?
{"hour": 12, "minute": 45, "second": 23}
